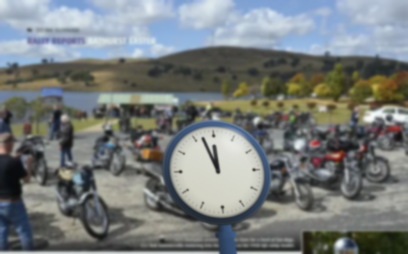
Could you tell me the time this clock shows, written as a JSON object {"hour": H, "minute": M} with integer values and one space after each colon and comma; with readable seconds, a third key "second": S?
{"hour": 11, "minute": 57}
